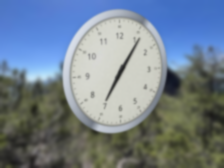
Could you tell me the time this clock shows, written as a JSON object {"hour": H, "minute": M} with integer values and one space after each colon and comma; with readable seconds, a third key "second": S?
{"hour": 7, "minute": 6}
